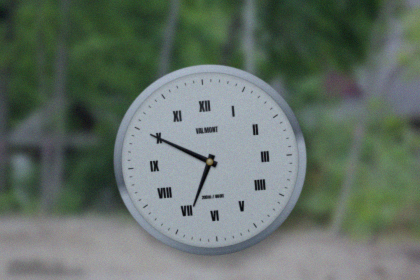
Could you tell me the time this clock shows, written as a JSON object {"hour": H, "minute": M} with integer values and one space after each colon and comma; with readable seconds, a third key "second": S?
{"hour": 6, "minute": 50}
